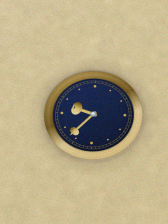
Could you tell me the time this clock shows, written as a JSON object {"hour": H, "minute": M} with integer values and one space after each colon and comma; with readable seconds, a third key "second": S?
{"hour": 9, "minute": 37}
